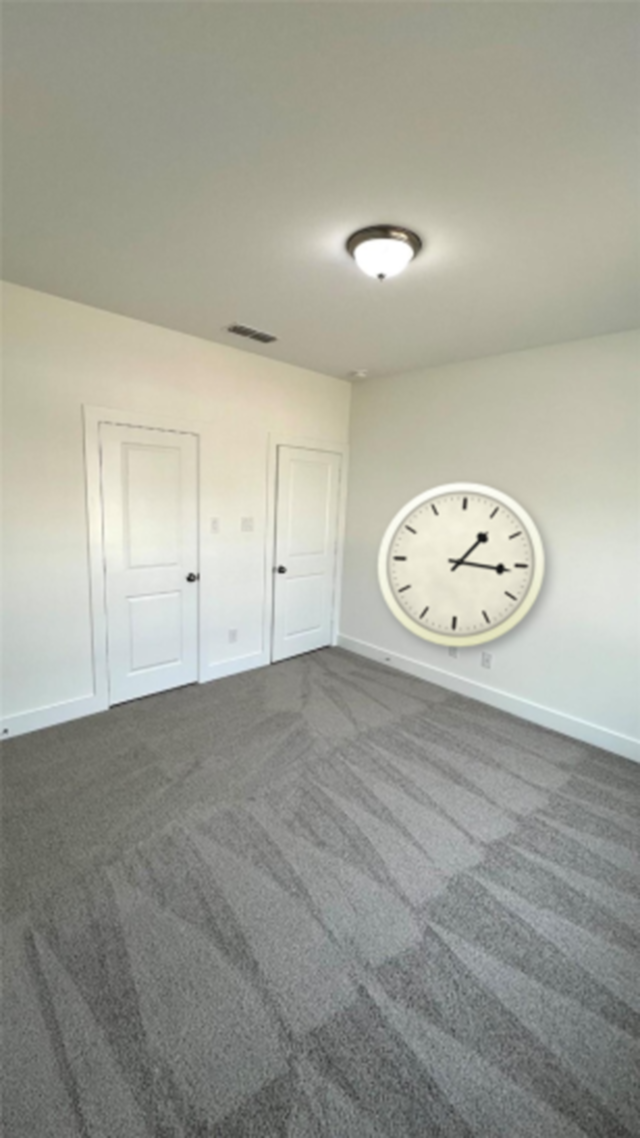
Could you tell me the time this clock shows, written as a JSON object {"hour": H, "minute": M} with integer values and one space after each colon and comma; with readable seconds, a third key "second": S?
{"hour": 1, "minute": 16}
